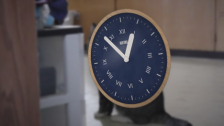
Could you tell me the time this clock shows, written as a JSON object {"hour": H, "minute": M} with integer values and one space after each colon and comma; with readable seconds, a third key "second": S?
{"hour": 12, "minute": 53}
